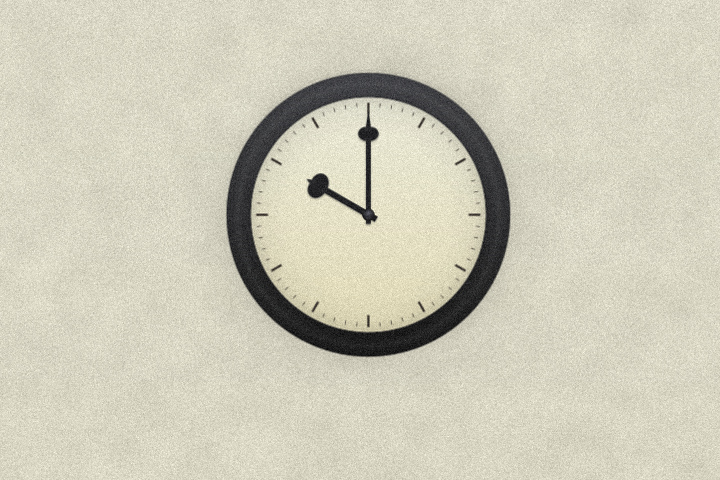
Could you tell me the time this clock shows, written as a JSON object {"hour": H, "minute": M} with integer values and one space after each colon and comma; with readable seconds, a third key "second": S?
{"hour": 10, "minute": 0}
